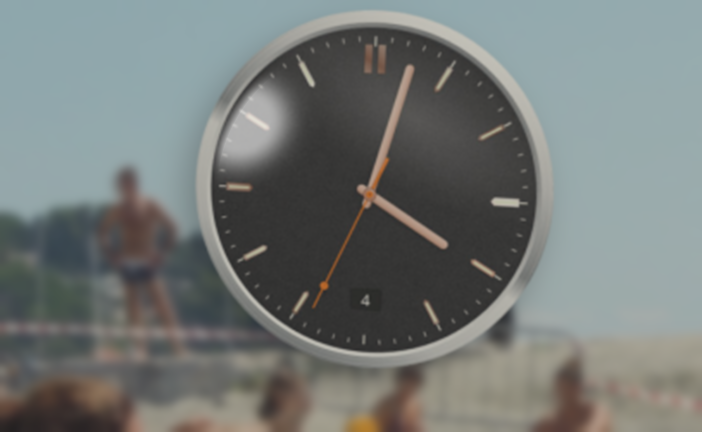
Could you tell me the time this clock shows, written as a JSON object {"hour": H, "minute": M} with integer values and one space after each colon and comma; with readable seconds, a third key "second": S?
{"hour": 4, "minute": 2, "second": 34}
